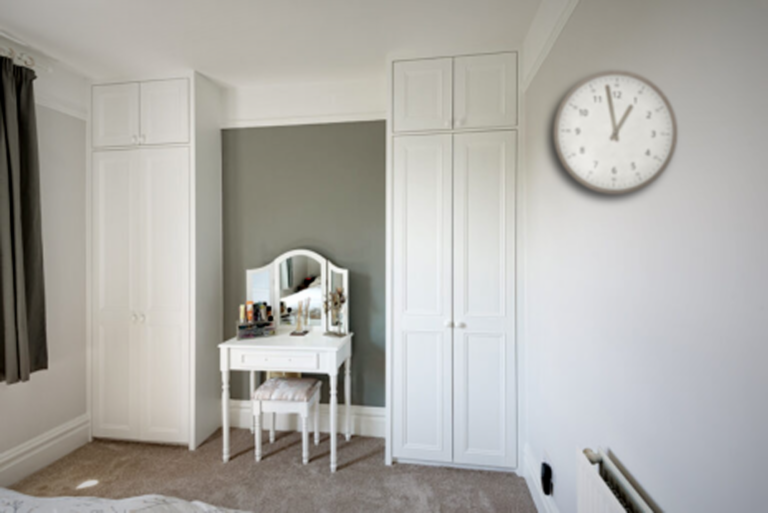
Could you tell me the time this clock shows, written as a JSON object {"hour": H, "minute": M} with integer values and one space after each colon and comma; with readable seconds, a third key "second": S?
{"hour": 12, "minute": 58}
